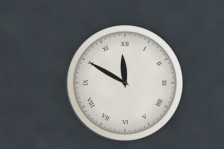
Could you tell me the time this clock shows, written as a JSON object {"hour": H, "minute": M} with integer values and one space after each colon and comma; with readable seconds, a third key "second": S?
{"hour": 11, "minute": 50}
